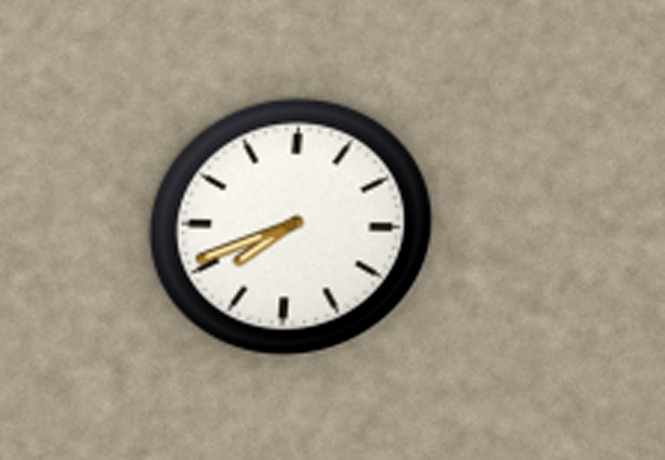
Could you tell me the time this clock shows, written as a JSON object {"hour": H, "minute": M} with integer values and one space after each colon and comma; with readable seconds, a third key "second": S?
{"hour": 7, "minute": 41}
